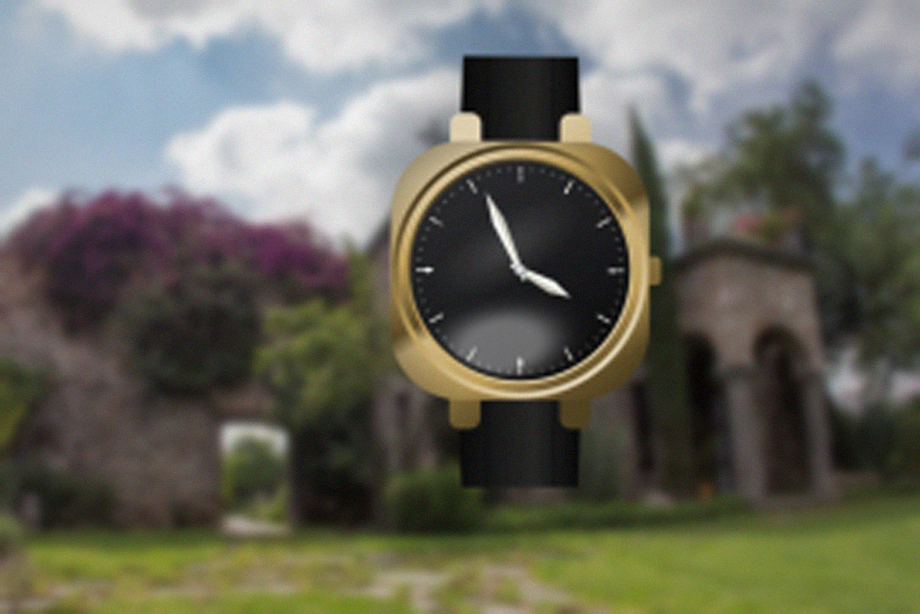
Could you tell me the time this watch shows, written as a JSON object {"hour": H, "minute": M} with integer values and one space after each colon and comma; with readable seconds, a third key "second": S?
{"hour": 3, "minute": 56}
